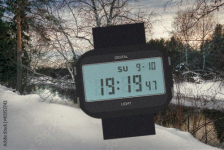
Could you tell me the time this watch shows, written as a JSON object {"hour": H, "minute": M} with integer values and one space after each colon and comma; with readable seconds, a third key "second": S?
{"hour": 19, "minute": 19, "second": 47}
